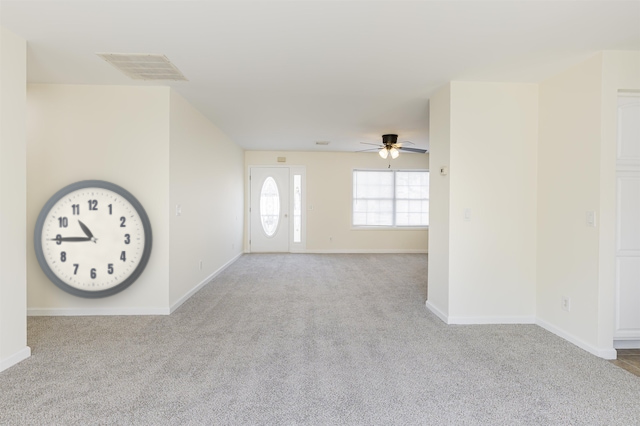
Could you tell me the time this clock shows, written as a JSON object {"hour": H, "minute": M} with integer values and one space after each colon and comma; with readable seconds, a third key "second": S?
{"hour": 10, "minute": 45}
